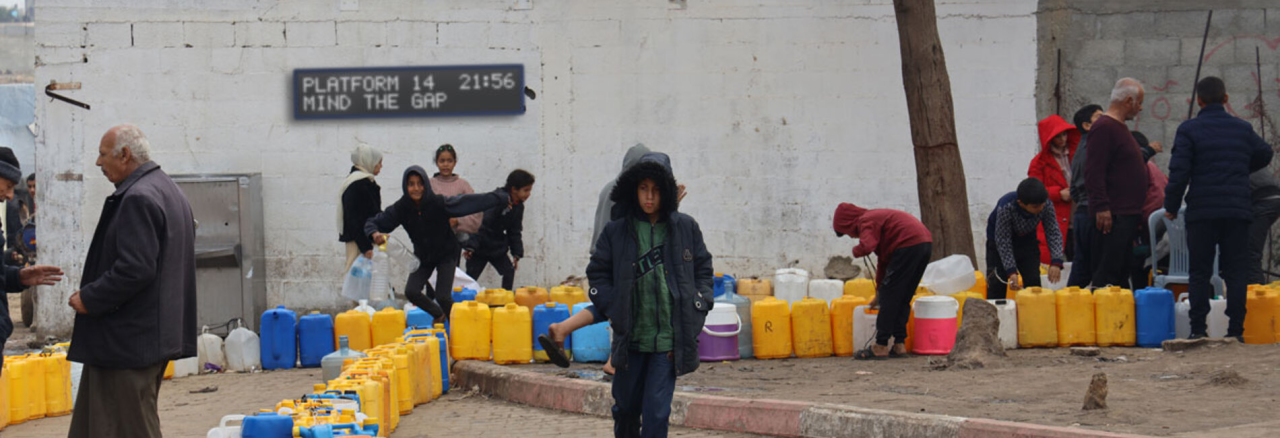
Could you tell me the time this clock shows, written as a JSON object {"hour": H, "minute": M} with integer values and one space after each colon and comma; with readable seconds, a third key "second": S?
{"hour": 21, "minute": 56}
